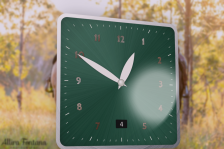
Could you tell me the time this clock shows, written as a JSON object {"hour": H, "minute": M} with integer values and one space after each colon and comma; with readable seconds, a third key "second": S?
{"hour": 12, "minute": 50}
